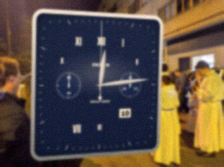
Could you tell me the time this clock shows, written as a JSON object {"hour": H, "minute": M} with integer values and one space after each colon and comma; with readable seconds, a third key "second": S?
{"hour": 12, "minute": 14}
